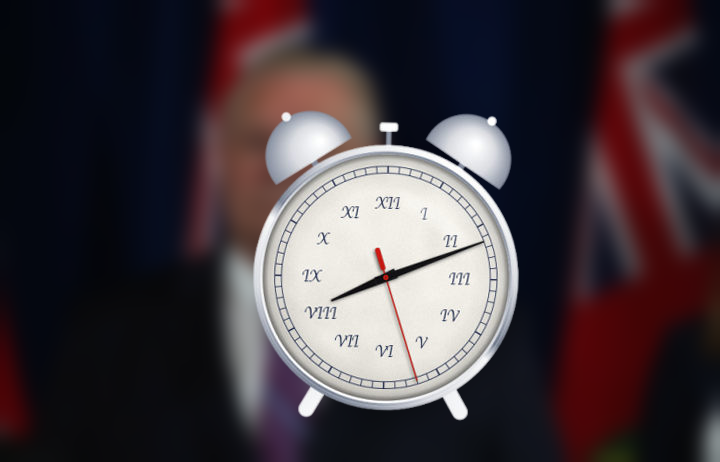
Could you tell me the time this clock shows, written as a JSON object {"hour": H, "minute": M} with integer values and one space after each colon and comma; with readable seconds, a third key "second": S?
{"hour": 8, "minute": 11, "second": 27}
